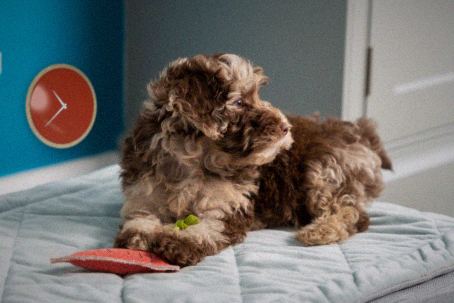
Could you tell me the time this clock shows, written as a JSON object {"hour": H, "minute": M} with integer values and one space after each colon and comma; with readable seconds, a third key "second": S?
{"hour": 10, "minute": 38}
